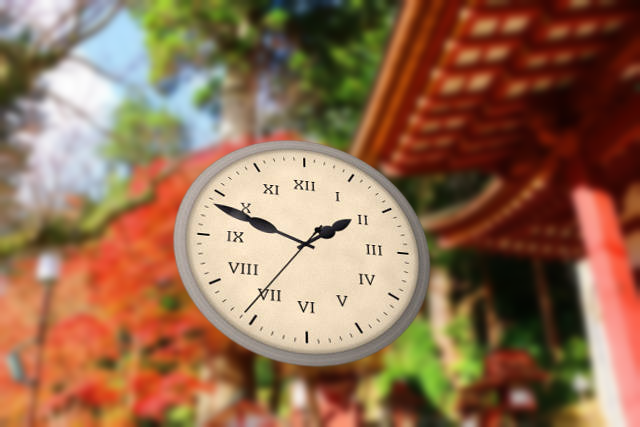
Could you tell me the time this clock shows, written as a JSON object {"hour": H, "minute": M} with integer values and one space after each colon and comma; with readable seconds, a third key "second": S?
{"hour": 1, "minute": 48, "second": 36}
